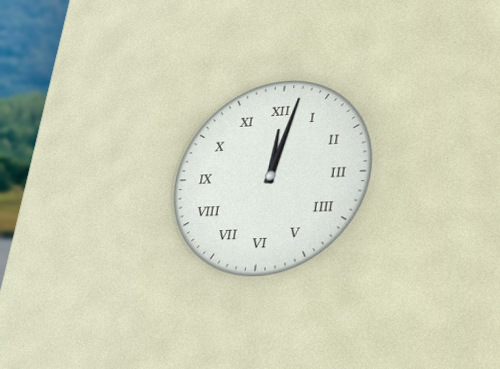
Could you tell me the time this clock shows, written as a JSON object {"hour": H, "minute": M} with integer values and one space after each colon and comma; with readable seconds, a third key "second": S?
{"hour": 12, "minute": 2}
